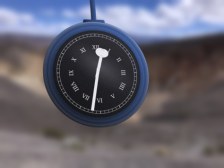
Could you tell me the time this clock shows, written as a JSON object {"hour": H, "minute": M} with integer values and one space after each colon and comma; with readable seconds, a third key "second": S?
{"hour": 12, "minute": 32}
